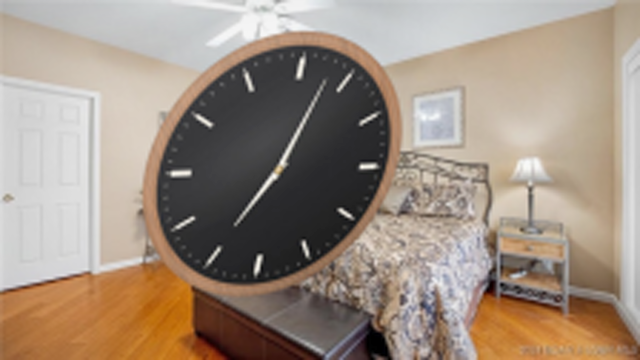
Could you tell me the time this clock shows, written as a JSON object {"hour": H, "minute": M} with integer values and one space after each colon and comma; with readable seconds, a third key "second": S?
{"hour": 7, "minute": 3}
